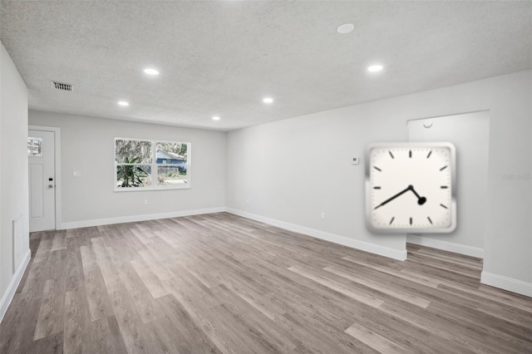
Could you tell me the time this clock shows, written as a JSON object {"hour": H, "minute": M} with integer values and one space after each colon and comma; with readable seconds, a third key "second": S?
{"hour": 4, "minute": 40}
